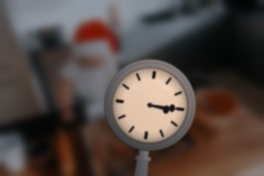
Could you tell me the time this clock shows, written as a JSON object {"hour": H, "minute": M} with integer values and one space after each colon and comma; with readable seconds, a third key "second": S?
{"hour": 3, "minute": 15}
